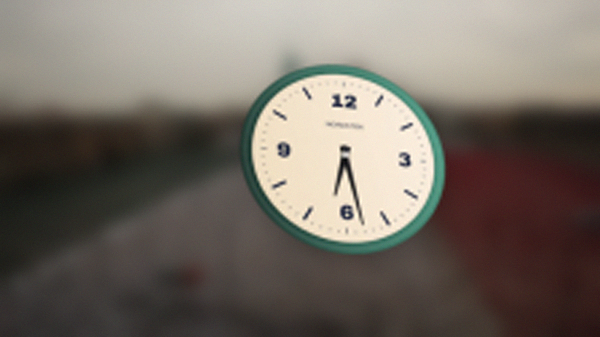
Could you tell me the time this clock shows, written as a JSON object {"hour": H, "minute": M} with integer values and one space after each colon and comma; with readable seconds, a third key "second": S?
{"hour": 6, "minute": 28}
